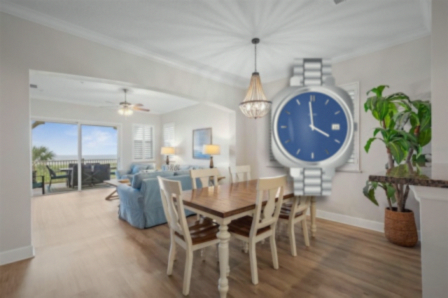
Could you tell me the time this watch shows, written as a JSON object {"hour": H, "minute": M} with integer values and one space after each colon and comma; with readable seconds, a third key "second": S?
{"hour": 3, "minute": 59}
